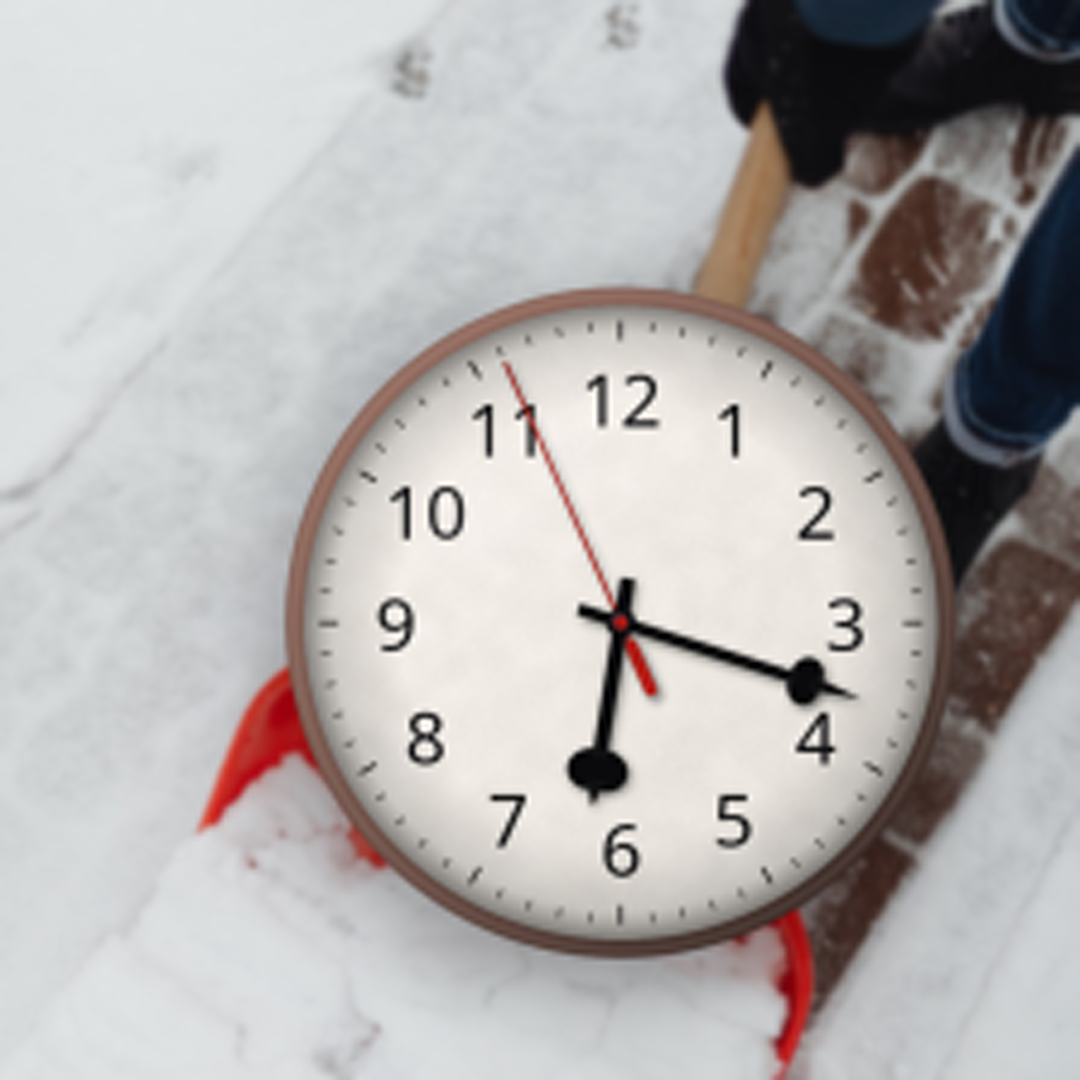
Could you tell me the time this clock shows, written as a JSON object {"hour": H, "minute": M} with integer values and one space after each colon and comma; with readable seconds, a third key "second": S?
{"hour": 6, "minute": 17, "second": 56}
